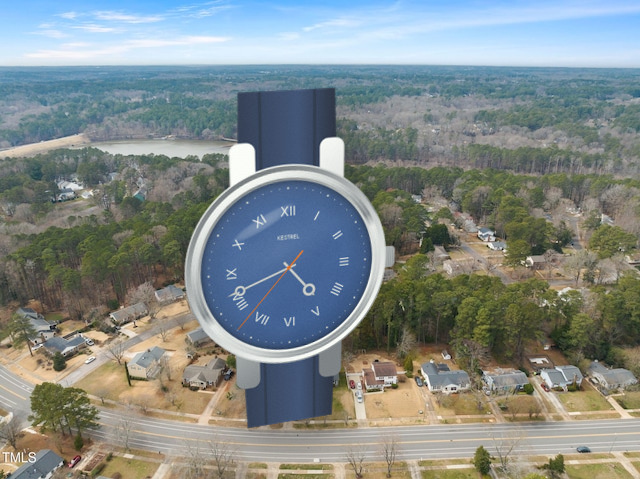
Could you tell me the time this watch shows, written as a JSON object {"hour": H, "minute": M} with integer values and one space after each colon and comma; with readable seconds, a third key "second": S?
{"hour": 4, "minute": 41, "second": 37}
